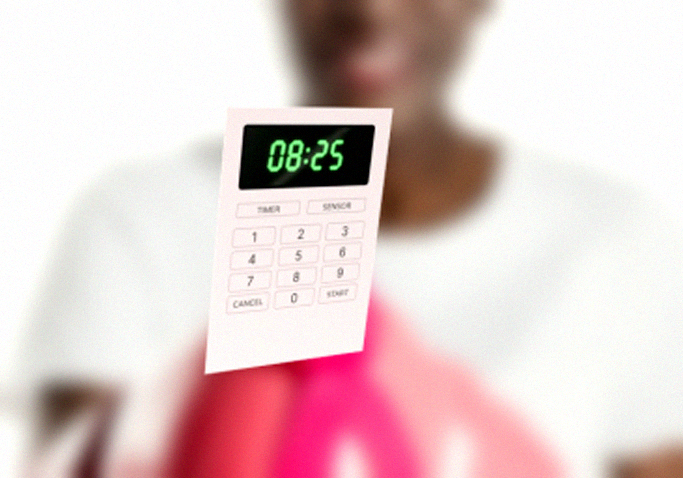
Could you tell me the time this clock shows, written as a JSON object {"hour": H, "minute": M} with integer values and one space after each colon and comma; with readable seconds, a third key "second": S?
{"hour": 8, "minute": 25}
